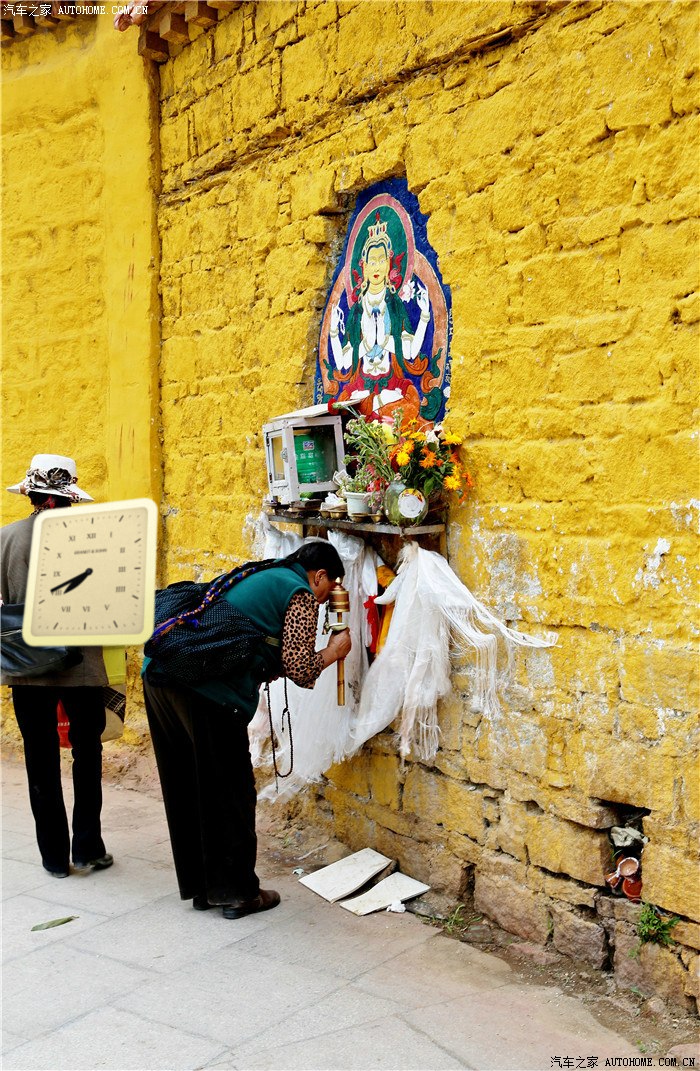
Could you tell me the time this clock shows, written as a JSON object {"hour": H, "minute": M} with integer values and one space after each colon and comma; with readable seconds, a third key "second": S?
{"hour": 7, "minute": 41}
